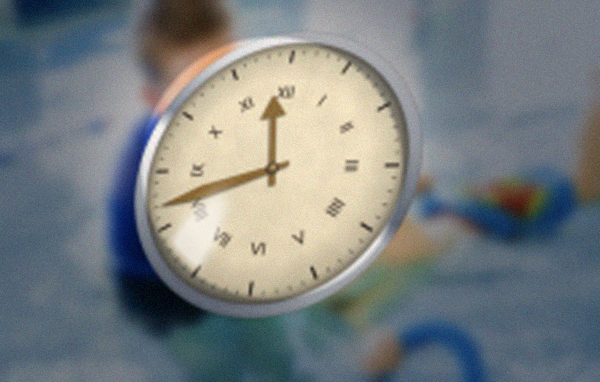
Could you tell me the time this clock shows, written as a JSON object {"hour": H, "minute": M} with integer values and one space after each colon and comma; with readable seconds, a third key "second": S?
{"hour": 11, "minute": 42}
